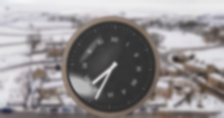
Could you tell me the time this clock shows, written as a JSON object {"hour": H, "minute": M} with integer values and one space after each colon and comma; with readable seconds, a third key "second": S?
{"hour": 7, "minute": 34}
